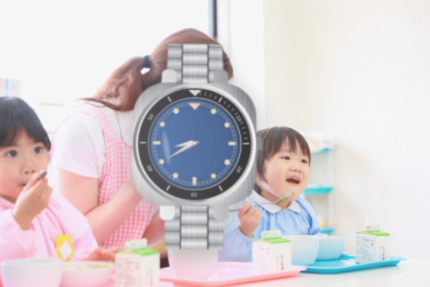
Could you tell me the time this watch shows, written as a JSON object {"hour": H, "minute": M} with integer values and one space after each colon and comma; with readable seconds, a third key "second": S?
{"hour": 8, "minute": 40}
